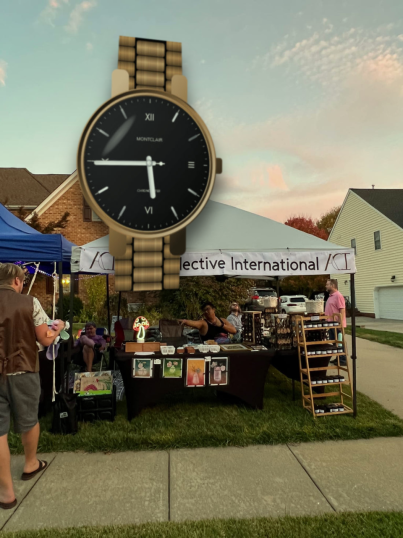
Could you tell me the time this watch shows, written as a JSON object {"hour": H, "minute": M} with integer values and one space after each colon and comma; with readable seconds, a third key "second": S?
{"hour": 5, "minute": 44, "second": 45}
